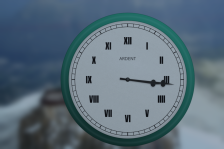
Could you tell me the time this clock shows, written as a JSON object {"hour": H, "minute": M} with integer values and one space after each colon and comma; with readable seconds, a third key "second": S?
{"hour": 3, "minute": 16}
